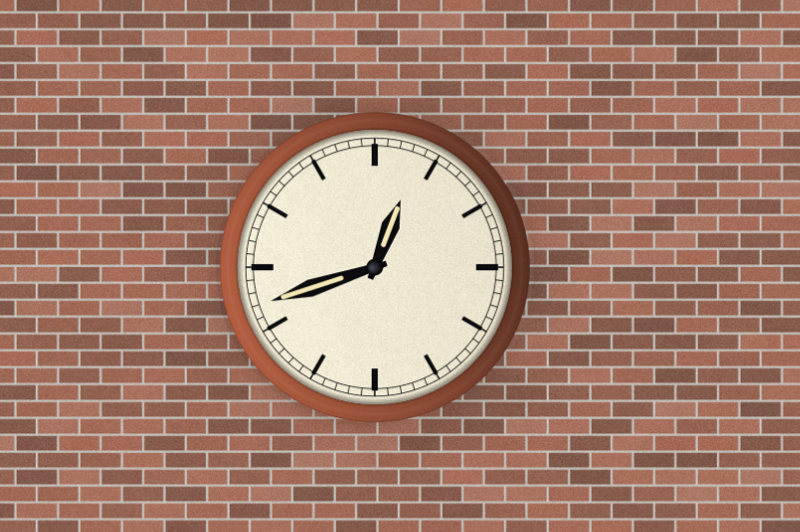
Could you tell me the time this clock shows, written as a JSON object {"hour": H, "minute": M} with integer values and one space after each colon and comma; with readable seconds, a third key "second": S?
{"hour": 12, "minute": 42}
